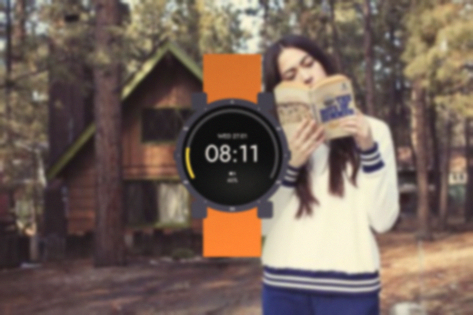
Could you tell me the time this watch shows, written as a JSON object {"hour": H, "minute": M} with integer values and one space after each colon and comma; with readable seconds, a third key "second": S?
{"hour": 8, "minute": 11}
